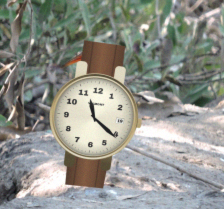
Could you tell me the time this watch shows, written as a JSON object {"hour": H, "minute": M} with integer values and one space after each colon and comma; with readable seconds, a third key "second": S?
{"hour": 11, "minute": 21}
